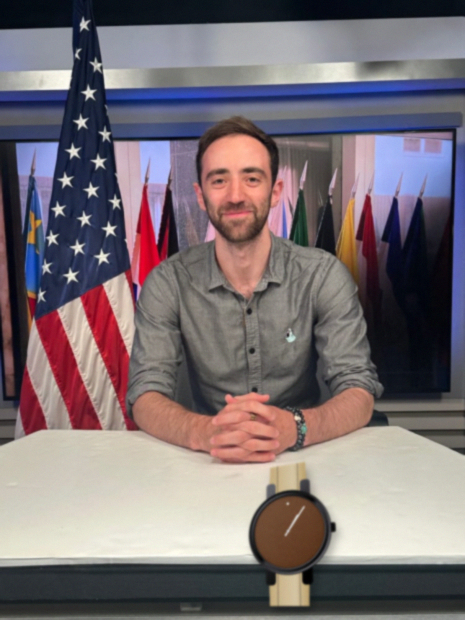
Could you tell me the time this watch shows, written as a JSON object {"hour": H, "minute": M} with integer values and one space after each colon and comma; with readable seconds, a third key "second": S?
{"hour": 1, "minute": 6}
